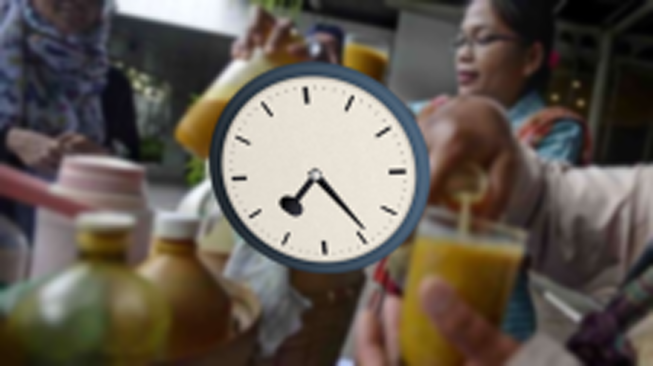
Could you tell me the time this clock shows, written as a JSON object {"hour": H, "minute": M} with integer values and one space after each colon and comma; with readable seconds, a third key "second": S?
{"hour": 7, "minute": 24}
